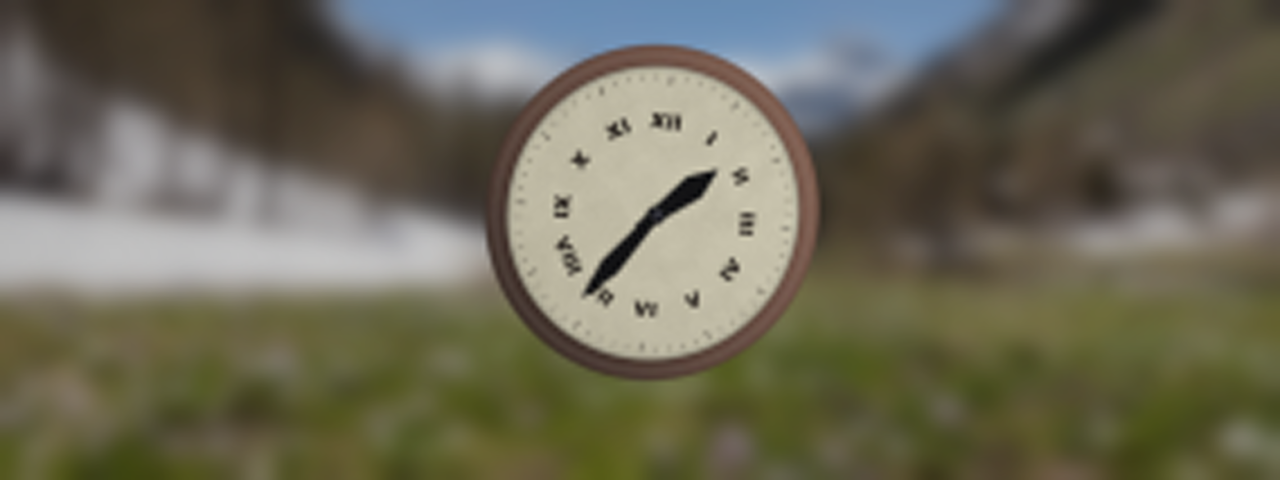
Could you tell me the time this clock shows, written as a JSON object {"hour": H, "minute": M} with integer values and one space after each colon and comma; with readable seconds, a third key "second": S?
{"hour": 1, "minute": 36}
